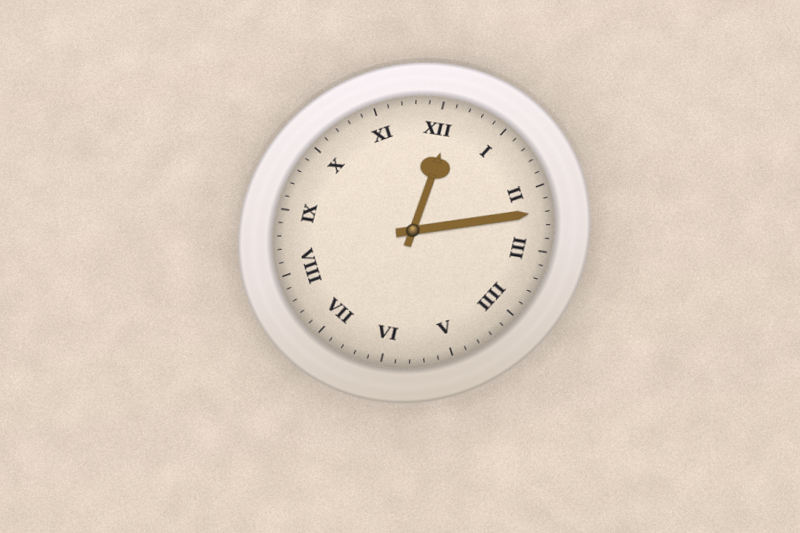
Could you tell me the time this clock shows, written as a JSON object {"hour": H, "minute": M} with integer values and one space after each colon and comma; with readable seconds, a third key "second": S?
{"hour": 12, "minute": 12}
